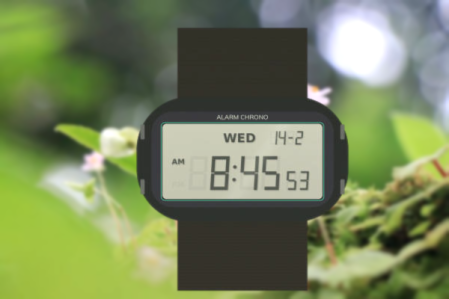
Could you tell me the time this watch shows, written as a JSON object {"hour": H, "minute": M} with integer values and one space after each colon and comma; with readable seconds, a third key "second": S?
{"hour": 8, "minute": 45, "second": 53}
